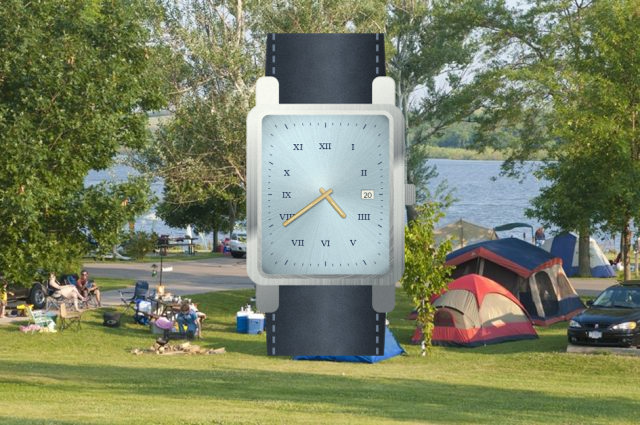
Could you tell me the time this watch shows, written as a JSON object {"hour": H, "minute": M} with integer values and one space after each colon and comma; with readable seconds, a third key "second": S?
{"hour": 4, "minute": 39}
